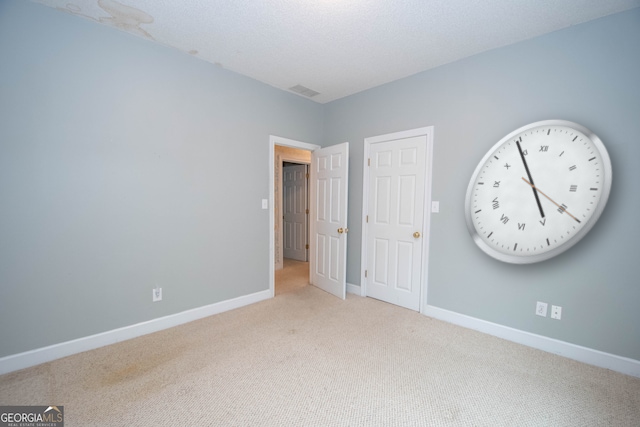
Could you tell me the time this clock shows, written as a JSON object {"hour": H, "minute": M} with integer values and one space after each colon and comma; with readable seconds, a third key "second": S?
{"hour": 4, "minute": 54, "second": 20}
